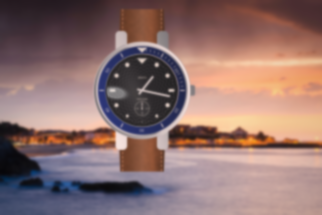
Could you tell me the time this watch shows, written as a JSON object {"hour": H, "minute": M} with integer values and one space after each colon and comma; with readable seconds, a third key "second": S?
{"hour": 1, "minute": 17}
